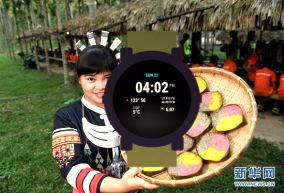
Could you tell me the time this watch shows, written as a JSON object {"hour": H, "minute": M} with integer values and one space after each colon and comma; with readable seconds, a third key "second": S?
{"hour": 4, "minute": 2}
